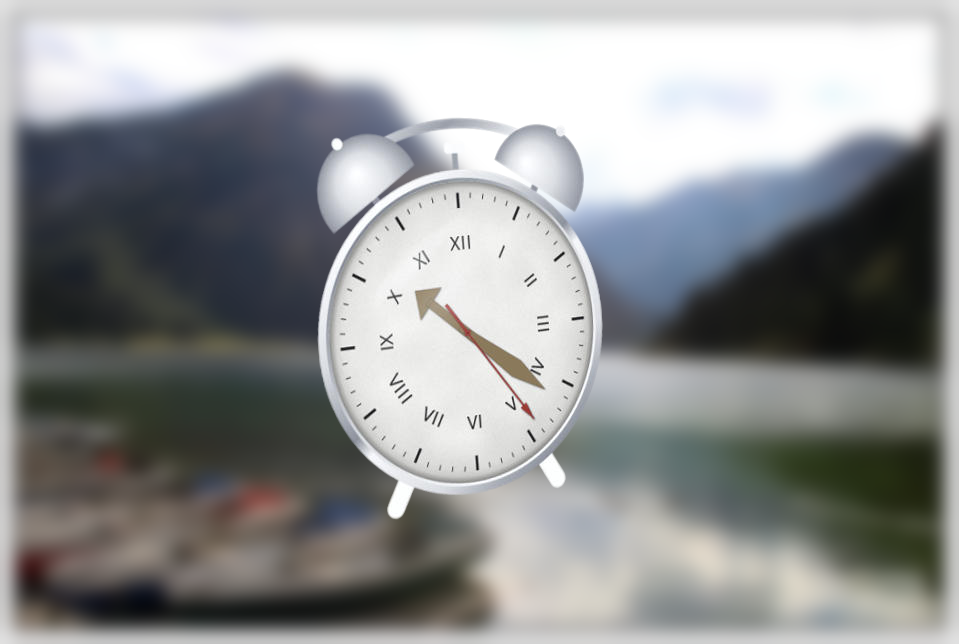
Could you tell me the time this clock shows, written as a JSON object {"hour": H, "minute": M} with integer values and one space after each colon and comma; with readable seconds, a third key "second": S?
{"hour": 10, "minute": 21, "second": 24}
